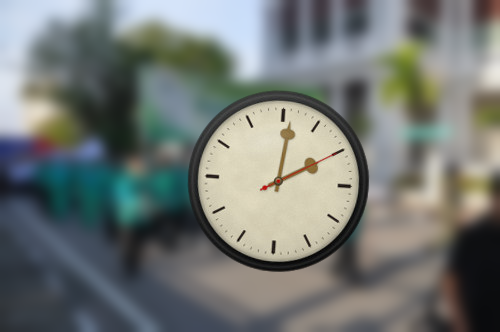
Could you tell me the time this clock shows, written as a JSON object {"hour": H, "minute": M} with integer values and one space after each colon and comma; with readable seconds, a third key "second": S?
{"hour": 2, "minute": 1, "second": 10}
